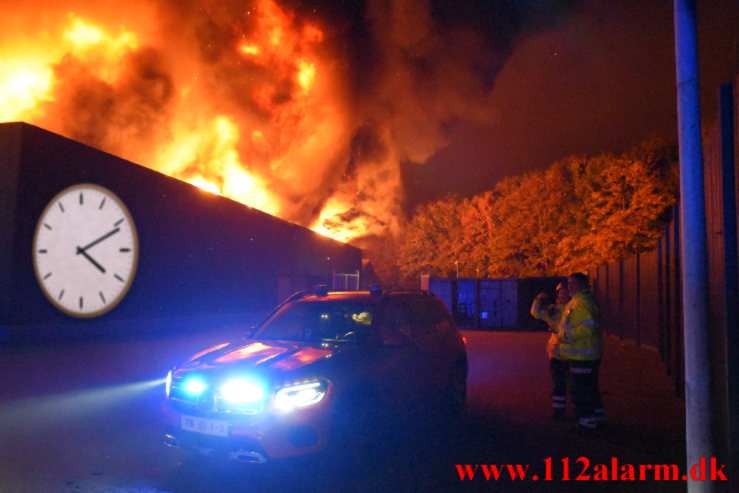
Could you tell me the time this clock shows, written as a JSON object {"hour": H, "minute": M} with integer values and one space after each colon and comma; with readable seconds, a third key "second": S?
{"hour": 4, "minute": 11}
